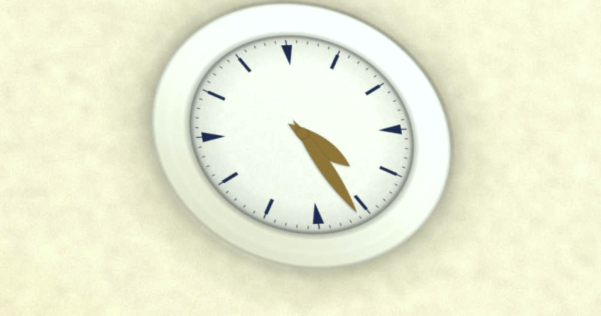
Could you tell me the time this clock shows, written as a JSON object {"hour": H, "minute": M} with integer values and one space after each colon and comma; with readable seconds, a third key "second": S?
{"hour": 4, "minute": 26}
